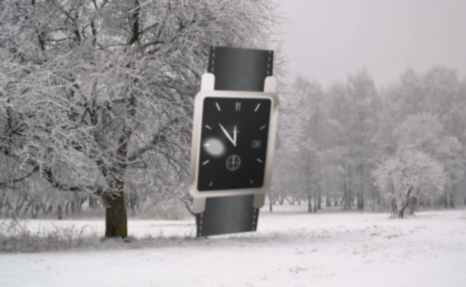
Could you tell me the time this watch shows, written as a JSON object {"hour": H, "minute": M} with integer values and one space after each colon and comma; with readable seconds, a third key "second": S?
{"hour": 11, "minute": 53}
